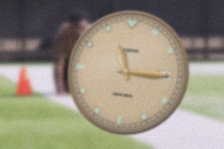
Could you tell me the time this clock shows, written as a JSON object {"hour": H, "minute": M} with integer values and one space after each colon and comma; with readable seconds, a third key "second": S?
{"hour": 11, "minute": 15}
